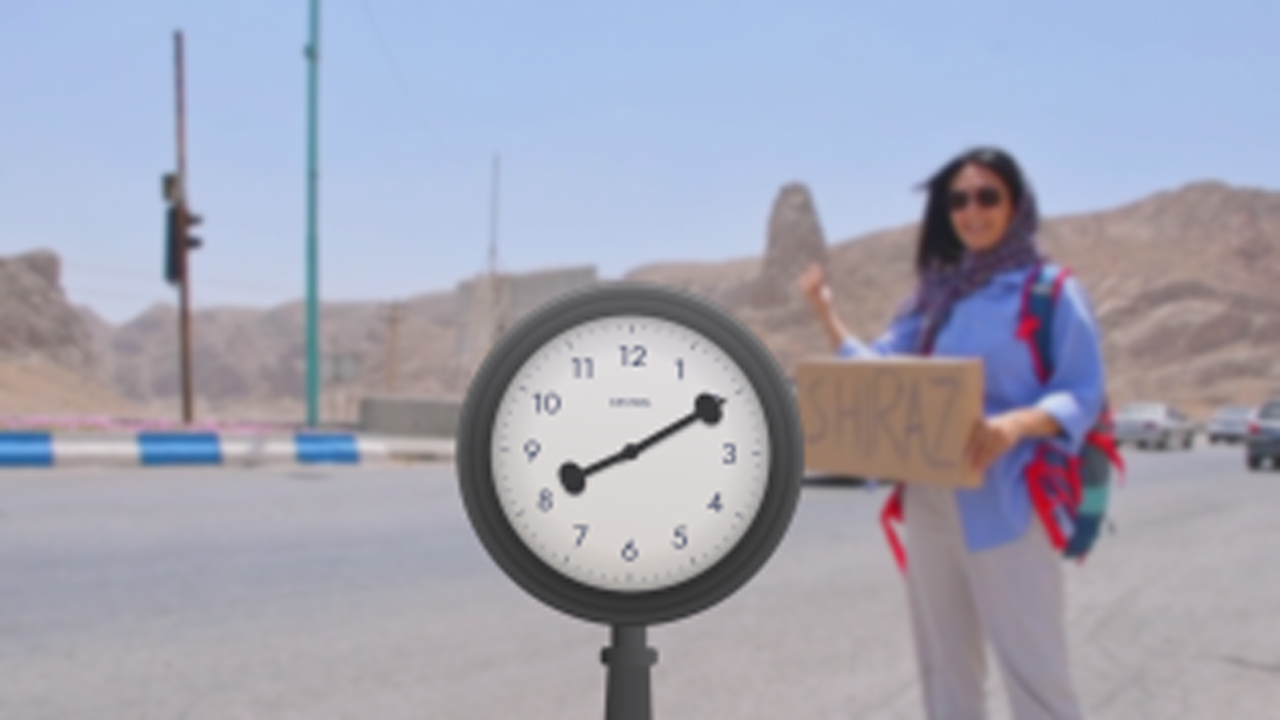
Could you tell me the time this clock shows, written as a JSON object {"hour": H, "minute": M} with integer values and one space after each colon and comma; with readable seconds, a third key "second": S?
{"hour": 8, "minute": 10}
